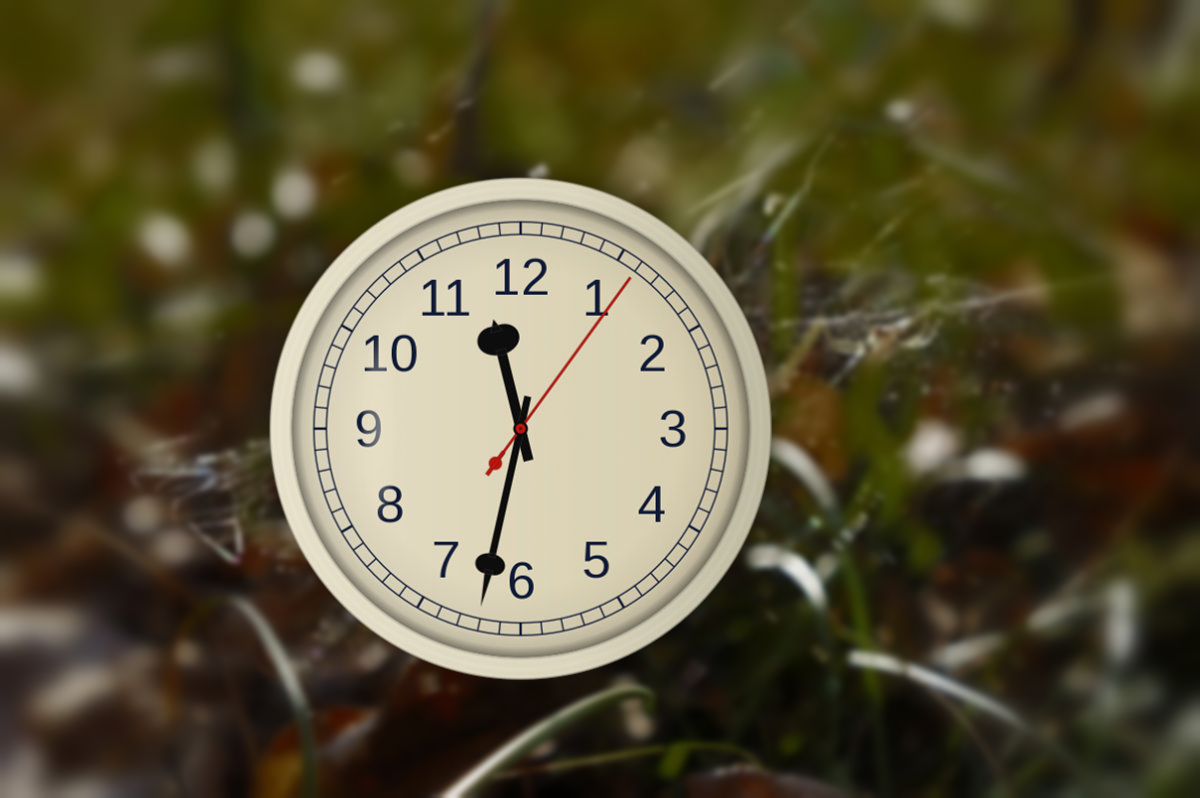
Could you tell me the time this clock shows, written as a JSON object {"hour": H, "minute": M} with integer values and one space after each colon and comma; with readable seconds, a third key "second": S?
{"hour": 11, "minute": 32, "second": 6}
